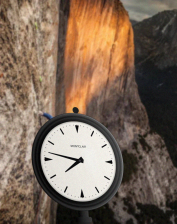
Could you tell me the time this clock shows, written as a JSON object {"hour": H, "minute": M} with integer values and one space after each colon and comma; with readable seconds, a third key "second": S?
{"hour": 7, "minute": 47}
